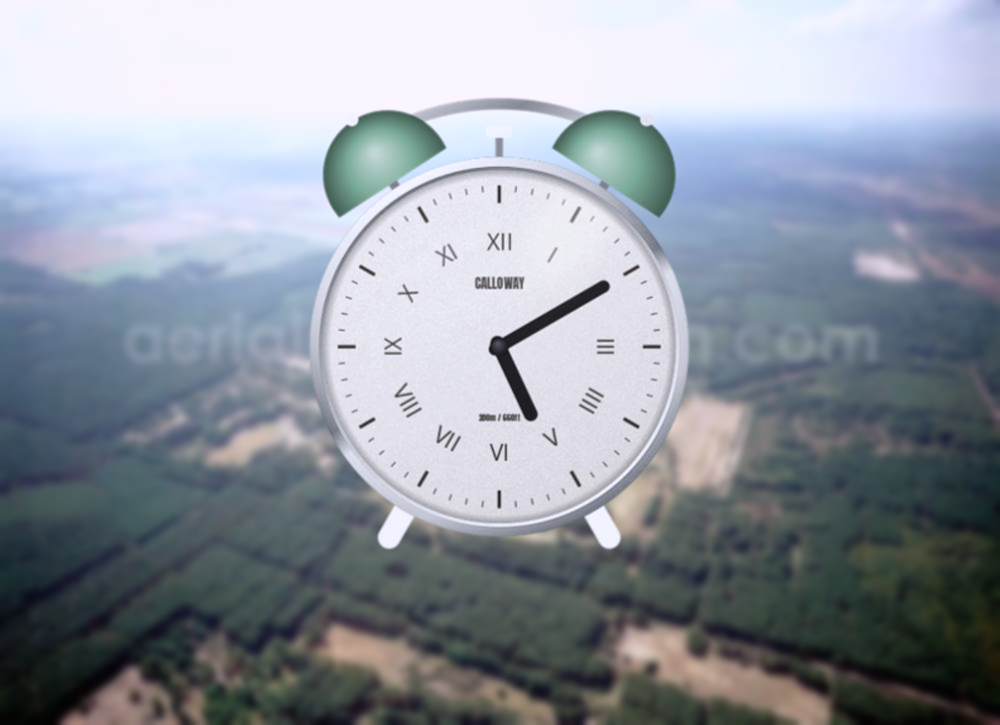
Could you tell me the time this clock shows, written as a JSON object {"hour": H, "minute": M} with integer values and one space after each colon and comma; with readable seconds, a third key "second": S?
{"hour": 5, "minute": 10}
